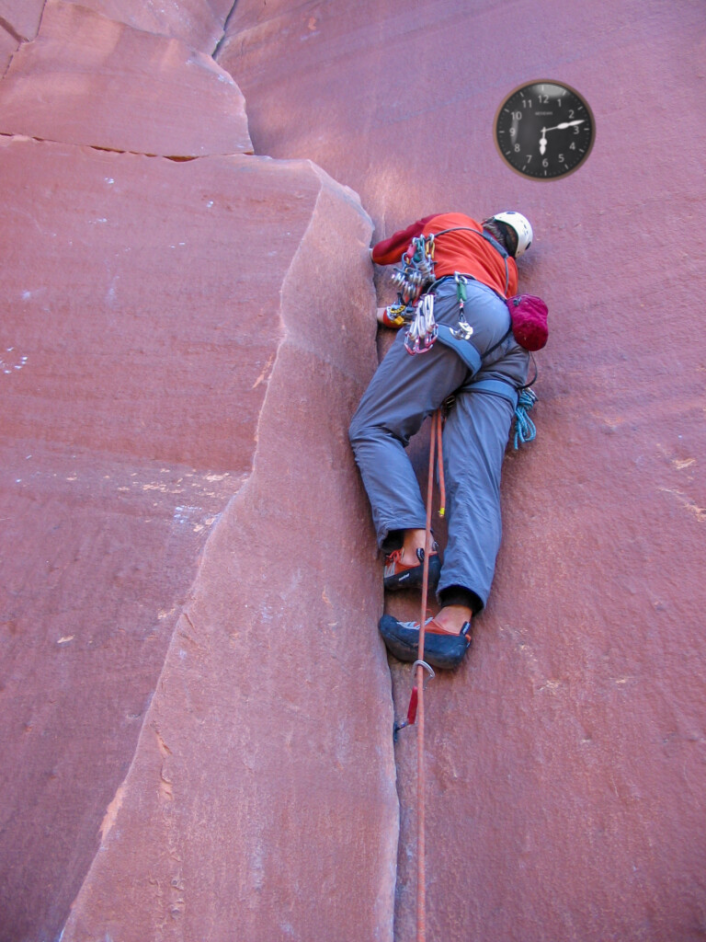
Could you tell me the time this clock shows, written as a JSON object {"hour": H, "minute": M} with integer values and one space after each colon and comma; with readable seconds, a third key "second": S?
{"hour": 6, "minute": 13}
